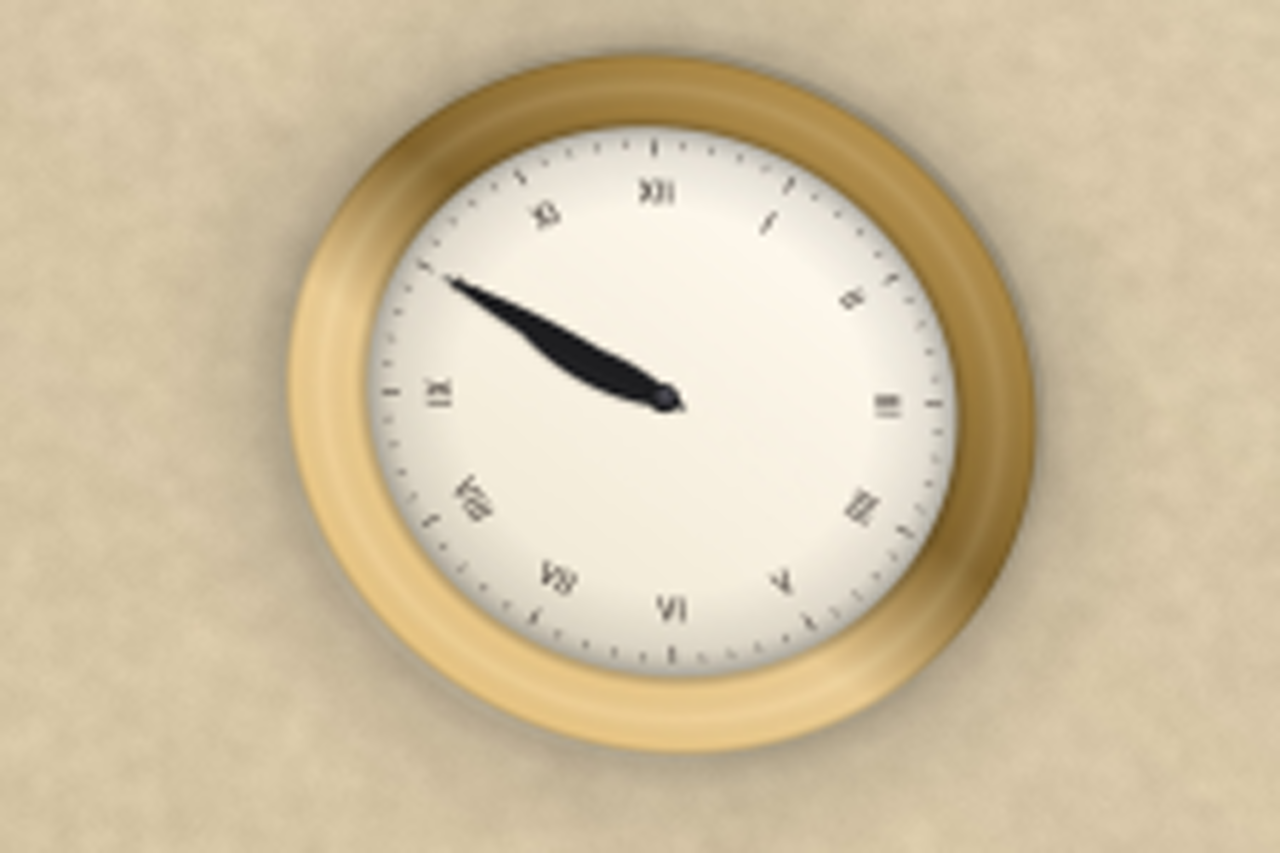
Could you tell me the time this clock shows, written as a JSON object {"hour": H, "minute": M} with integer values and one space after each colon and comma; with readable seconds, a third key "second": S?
{"hour": 9, "minute": 50}
